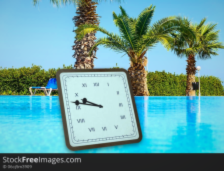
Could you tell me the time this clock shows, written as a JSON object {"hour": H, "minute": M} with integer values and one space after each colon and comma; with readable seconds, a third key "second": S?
{"hour": 9, "minute": 47}
